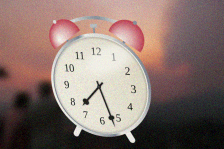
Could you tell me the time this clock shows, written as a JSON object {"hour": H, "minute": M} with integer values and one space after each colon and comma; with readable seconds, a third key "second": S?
{"hour": 7, "minute": 27}
